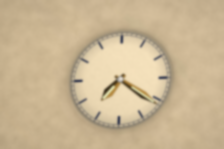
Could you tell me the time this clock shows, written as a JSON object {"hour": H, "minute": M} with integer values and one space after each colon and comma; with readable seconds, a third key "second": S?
{"hour": 7, "minute": 21}
